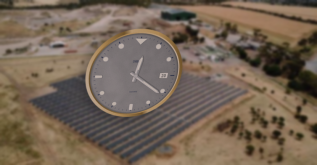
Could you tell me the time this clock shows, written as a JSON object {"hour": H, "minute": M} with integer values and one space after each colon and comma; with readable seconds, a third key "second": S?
{"hour": 12, "minute": 21}
